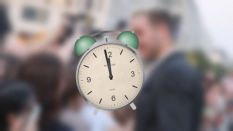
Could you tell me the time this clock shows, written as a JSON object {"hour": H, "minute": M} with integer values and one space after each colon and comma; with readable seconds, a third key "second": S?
{"hour": 11, "minute": 59}
